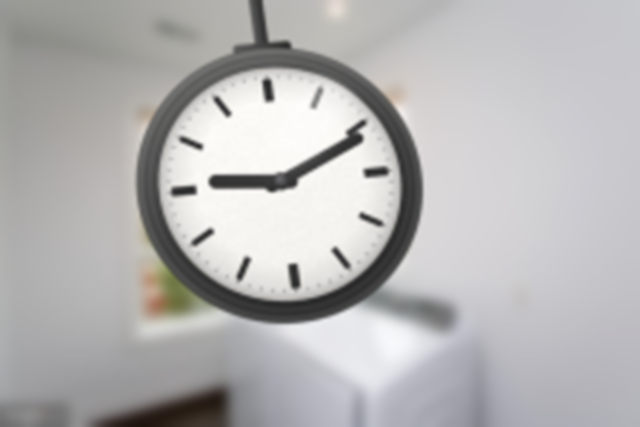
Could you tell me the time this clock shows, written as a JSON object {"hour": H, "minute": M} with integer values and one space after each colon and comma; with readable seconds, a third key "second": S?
{"hour": 9, "minute": 11}
